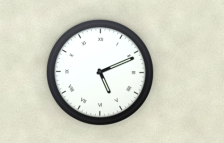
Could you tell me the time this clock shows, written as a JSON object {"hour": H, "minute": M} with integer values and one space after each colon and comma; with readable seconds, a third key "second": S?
{"hour": 5, "minute": 11}
